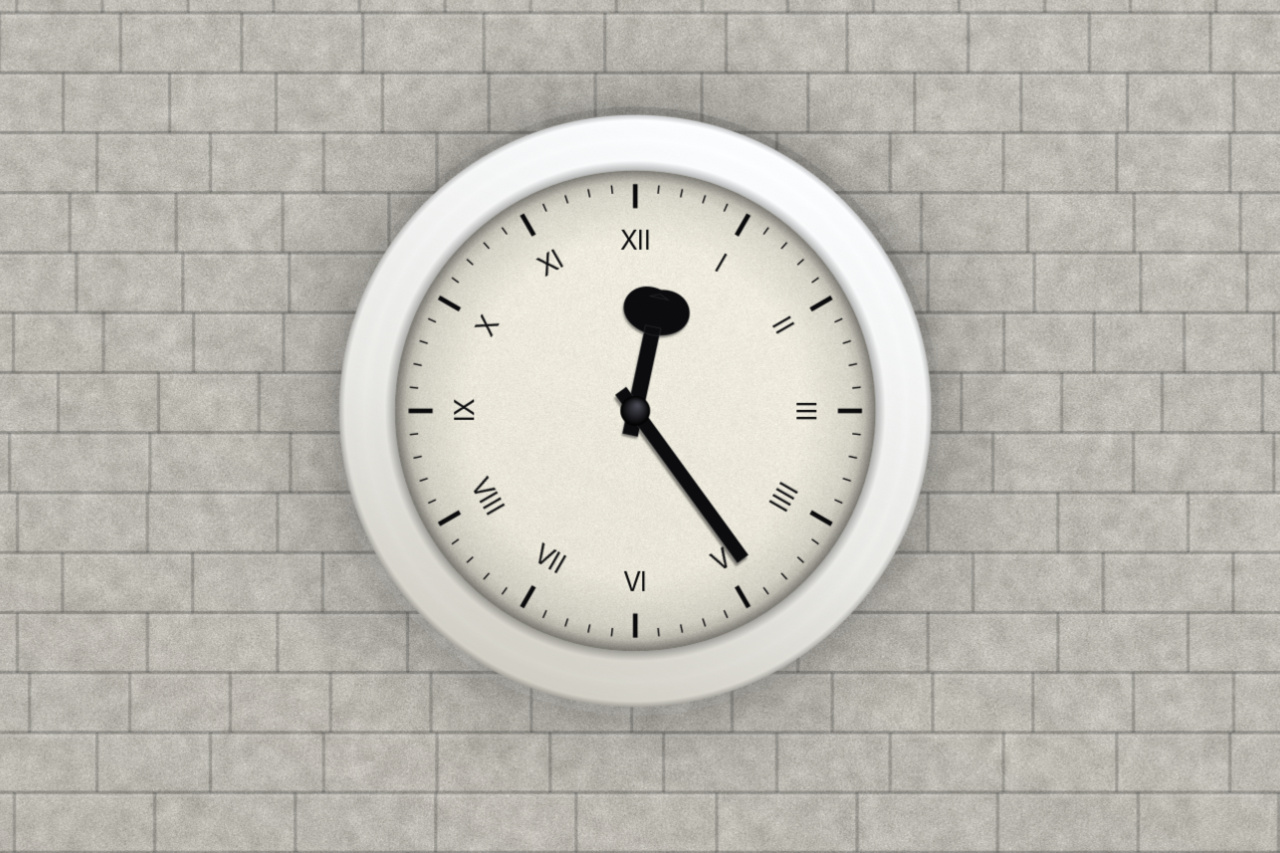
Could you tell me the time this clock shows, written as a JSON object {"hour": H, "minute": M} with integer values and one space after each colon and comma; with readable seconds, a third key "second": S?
{"hour": 12, "minute": 24}
